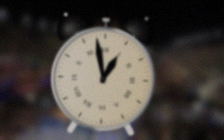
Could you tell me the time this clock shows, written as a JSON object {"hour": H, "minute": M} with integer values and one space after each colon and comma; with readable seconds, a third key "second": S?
{"hour": 12, "minute": 58}
